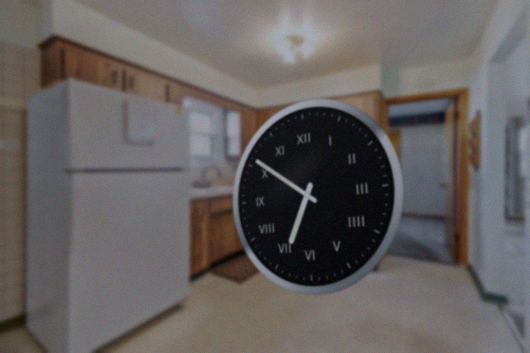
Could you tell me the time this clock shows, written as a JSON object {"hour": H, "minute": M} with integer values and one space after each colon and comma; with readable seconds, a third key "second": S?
{"hour": 6, "minute": 51}
